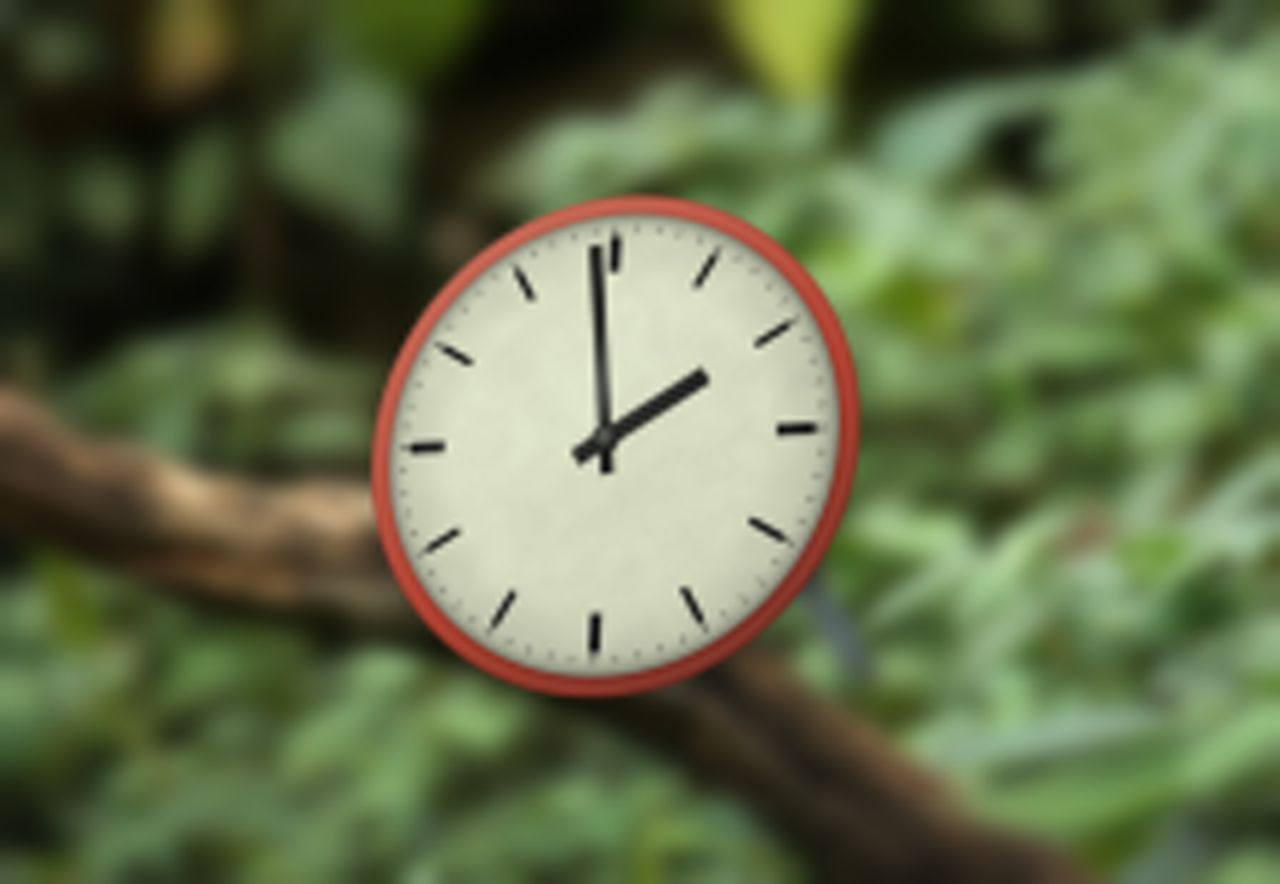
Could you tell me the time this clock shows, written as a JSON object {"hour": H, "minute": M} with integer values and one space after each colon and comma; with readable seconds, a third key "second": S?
{"hour": 1, "minute": 59}
